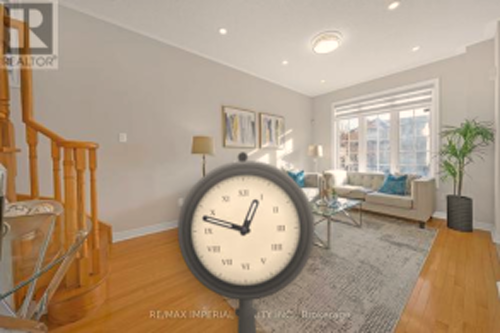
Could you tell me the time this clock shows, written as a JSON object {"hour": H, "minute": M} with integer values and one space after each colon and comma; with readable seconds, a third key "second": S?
{"hour": 12, "minute": 48}
